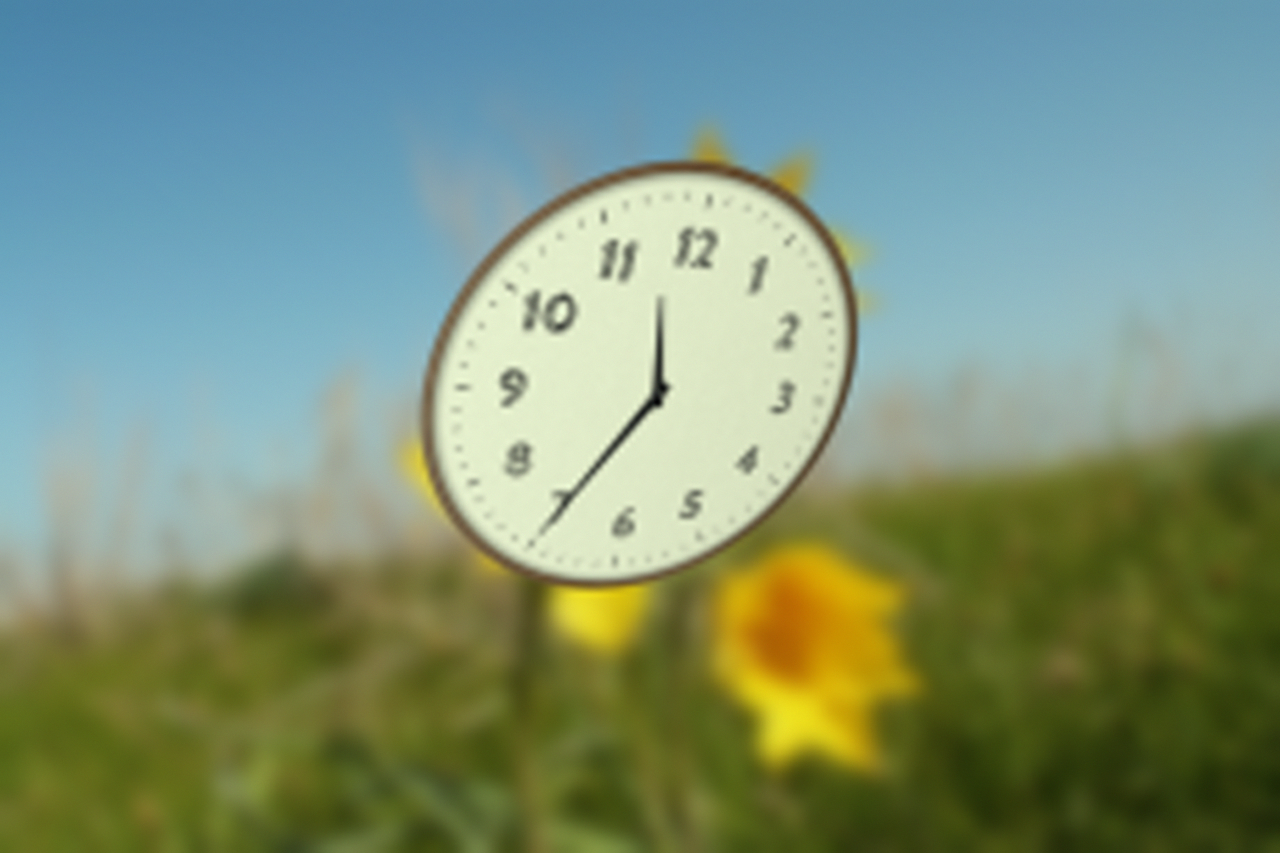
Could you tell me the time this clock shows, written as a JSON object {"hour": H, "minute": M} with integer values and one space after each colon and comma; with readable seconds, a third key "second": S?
{"hour": 11, "minute": 35}
